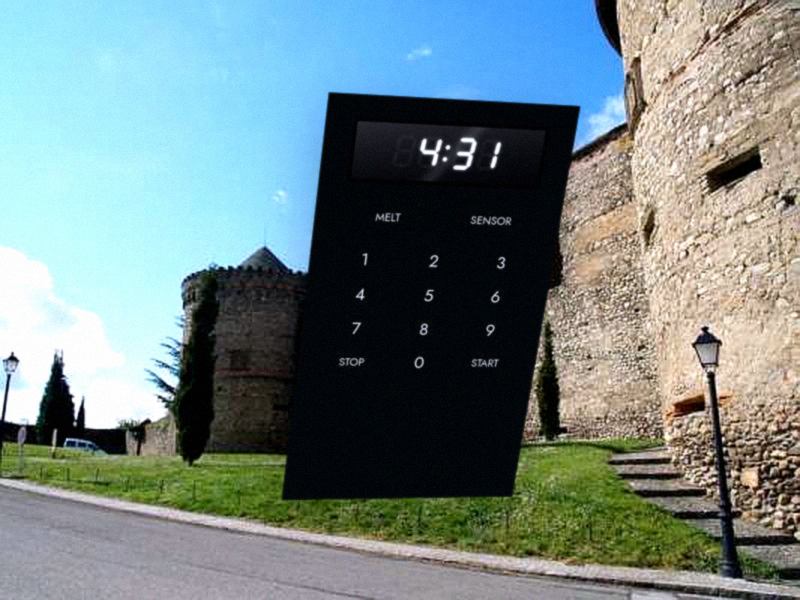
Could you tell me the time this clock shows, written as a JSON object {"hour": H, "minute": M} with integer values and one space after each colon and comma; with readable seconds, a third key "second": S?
{"hour": 4, "minute": 31}
